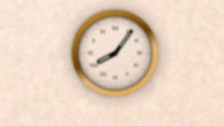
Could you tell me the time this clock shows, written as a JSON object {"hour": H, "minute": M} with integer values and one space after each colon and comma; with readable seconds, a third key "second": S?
{"hour": 8, "minute": 6}
